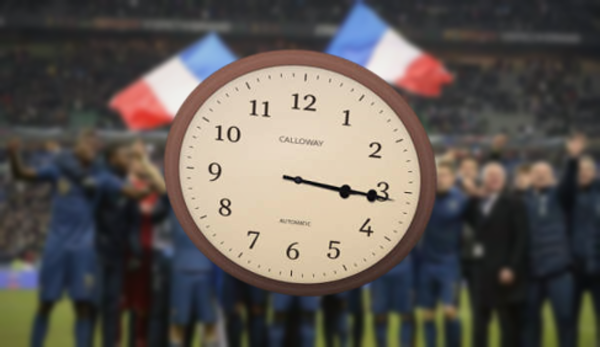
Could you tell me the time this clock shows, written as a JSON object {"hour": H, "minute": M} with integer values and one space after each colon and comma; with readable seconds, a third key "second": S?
{"hour": 3, "minute": 16}
